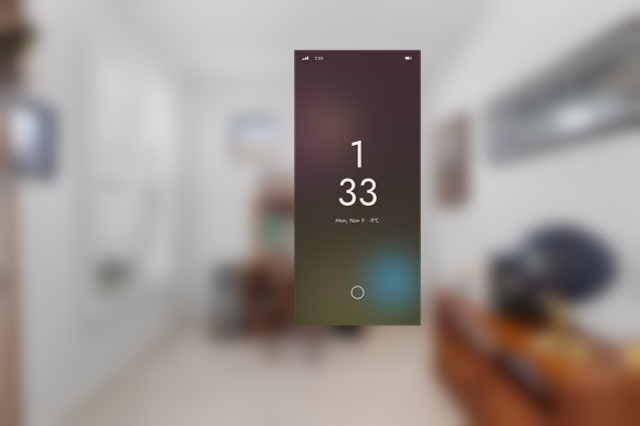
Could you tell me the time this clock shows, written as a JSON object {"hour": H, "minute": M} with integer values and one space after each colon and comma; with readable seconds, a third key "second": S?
{"hour": 1, "minute": 33}
